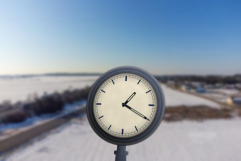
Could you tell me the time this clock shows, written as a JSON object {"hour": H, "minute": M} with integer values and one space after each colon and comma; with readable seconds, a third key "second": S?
{"hour": 1, "minute": 20}
